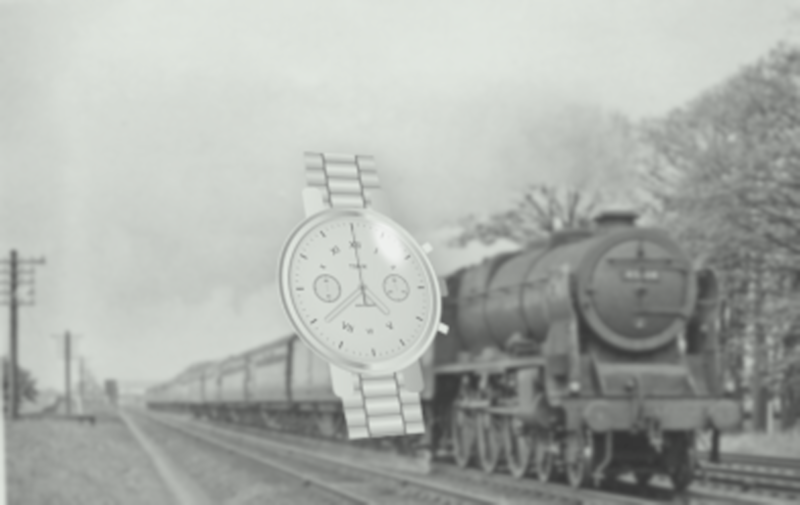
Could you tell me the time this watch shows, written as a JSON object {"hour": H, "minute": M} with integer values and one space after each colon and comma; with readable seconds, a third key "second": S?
{"hour": 4, "minute": 39}
